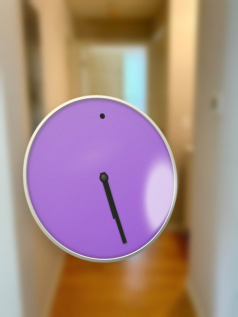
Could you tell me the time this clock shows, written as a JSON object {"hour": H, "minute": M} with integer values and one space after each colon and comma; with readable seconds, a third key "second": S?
{"hour": 5, "minute": 27}
